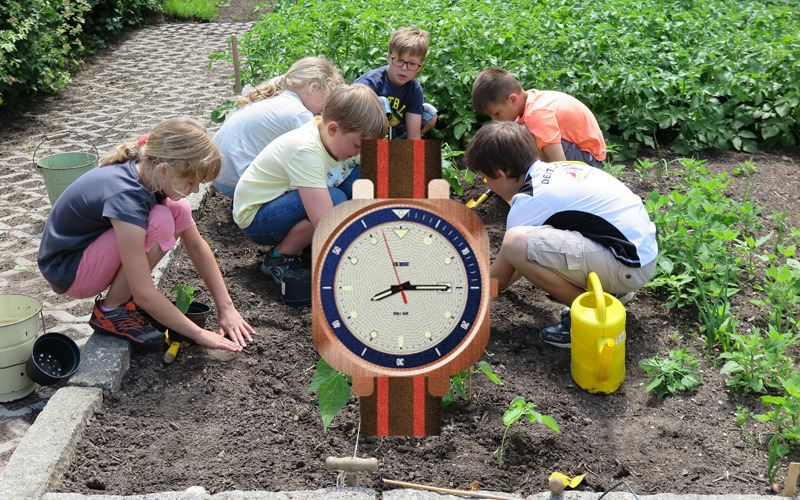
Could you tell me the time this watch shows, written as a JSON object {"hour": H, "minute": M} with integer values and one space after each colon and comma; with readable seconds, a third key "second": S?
{"hour": 8, "minute": 14, "second": 57}
